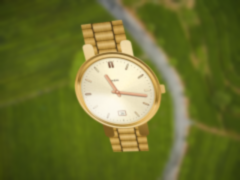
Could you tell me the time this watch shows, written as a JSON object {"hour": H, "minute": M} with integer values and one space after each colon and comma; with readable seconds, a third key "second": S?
{"hour": 11, "minute": 17}
